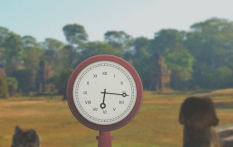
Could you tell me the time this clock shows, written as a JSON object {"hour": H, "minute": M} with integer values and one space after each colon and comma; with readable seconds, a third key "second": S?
{"hour": 6, "minute": 16}
